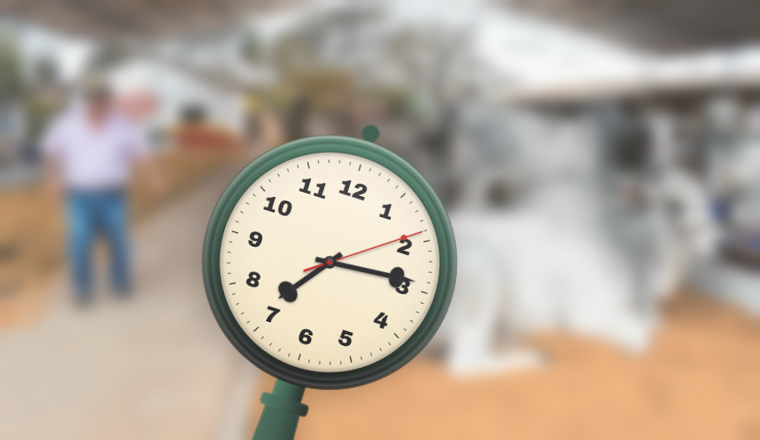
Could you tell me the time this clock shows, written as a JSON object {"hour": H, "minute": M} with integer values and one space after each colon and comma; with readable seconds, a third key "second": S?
{"hour": 7, "minute": 14, "second": 9}
